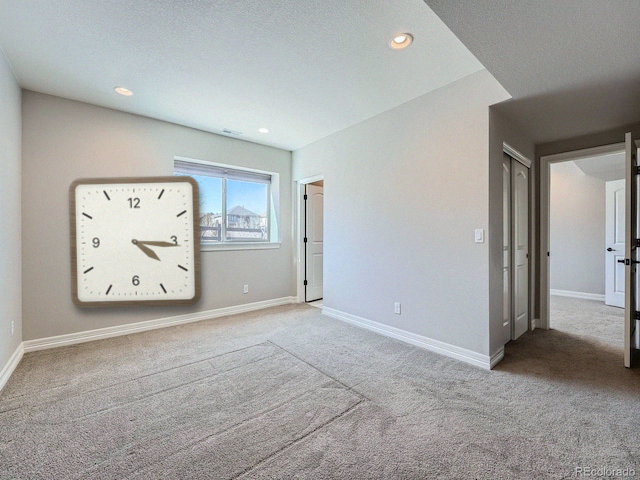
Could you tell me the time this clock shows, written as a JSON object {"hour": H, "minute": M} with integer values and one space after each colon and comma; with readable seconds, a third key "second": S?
{"hour": 4, "minute": 16}
